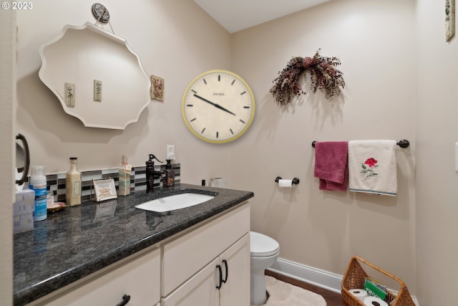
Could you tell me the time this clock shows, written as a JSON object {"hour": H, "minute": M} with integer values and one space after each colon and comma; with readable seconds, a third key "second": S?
{"hour": 3, "minute": 49}
